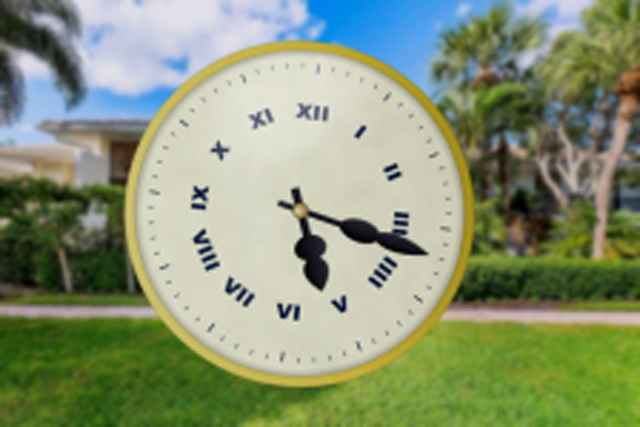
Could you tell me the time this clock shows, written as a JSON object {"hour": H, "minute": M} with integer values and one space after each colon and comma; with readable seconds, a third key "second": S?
{"hour": 5, "minute": 17}
